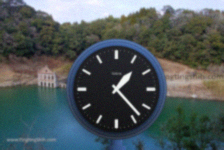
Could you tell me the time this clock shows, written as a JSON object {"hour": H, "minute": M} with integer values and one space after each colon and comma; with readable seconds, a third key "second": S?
{"hour": 1, "minute": 23}
